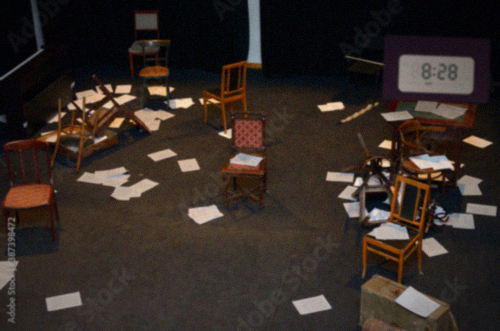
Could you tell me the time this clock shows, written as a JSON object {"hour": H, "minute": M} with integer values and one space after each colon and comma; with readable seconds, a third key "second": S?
{"hour": 8, "minute": 28}
